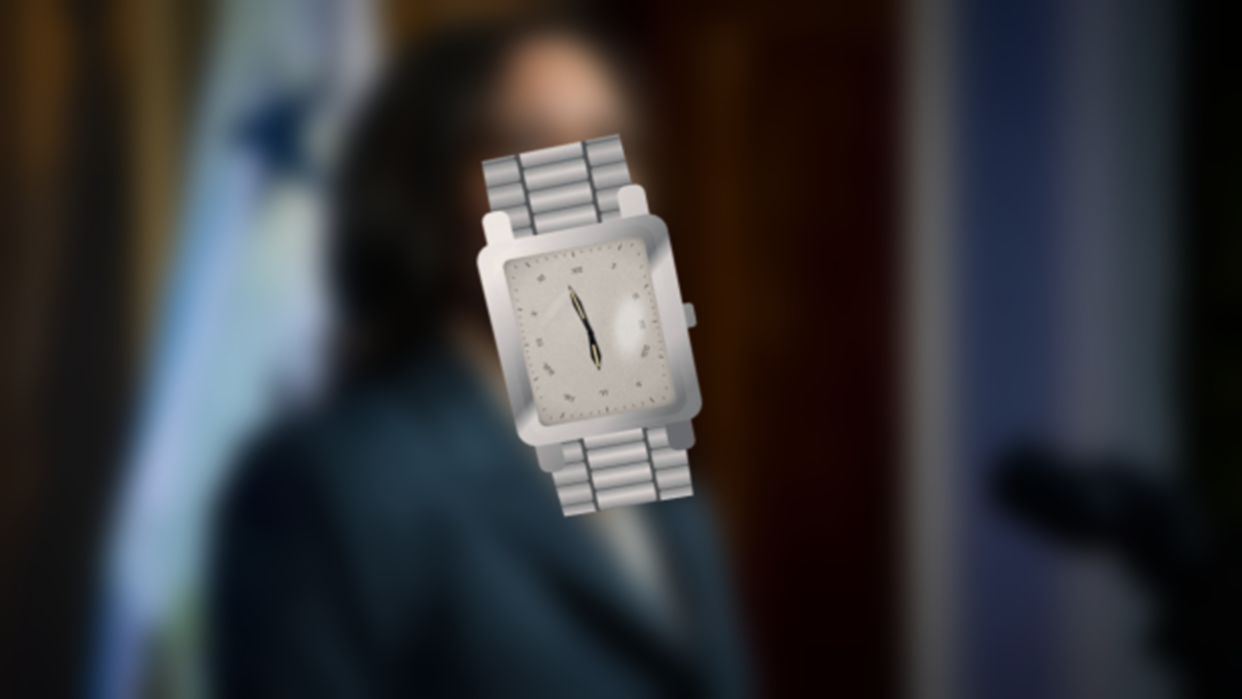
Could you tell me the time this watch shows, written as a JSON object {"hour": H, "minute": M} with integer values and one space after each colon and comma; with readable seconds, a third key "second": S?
{"hour": 5, "minute": 58}
